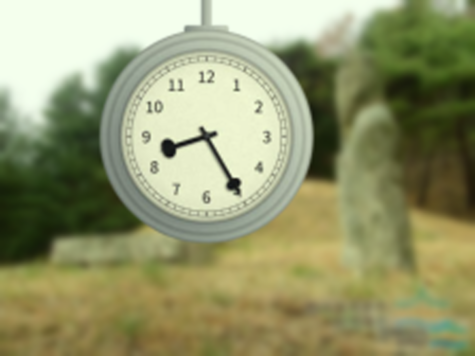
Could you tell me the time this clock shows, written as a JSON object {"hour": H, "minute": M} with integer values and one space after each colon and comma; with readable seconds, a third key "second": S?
{"hour": 8, "minute": 25}
